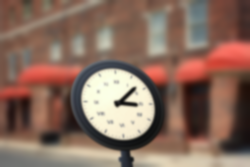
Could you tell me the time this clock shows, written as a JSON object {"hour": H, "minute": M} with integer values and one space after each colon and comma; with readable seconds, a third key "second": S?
{"hour": 3, "minute": 8}
